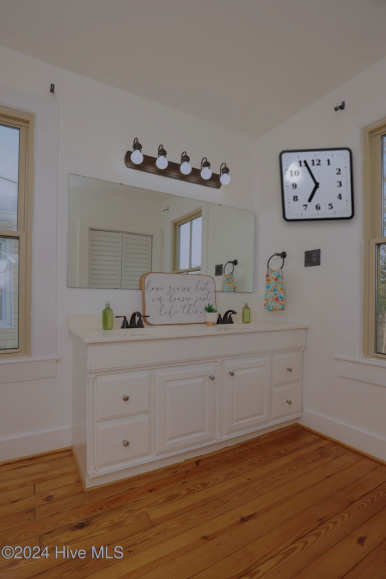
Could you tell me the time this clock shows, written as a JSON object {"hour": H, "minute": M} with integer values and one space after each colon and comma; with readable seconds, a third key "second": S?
{"hour": 6, "minute": 56}
